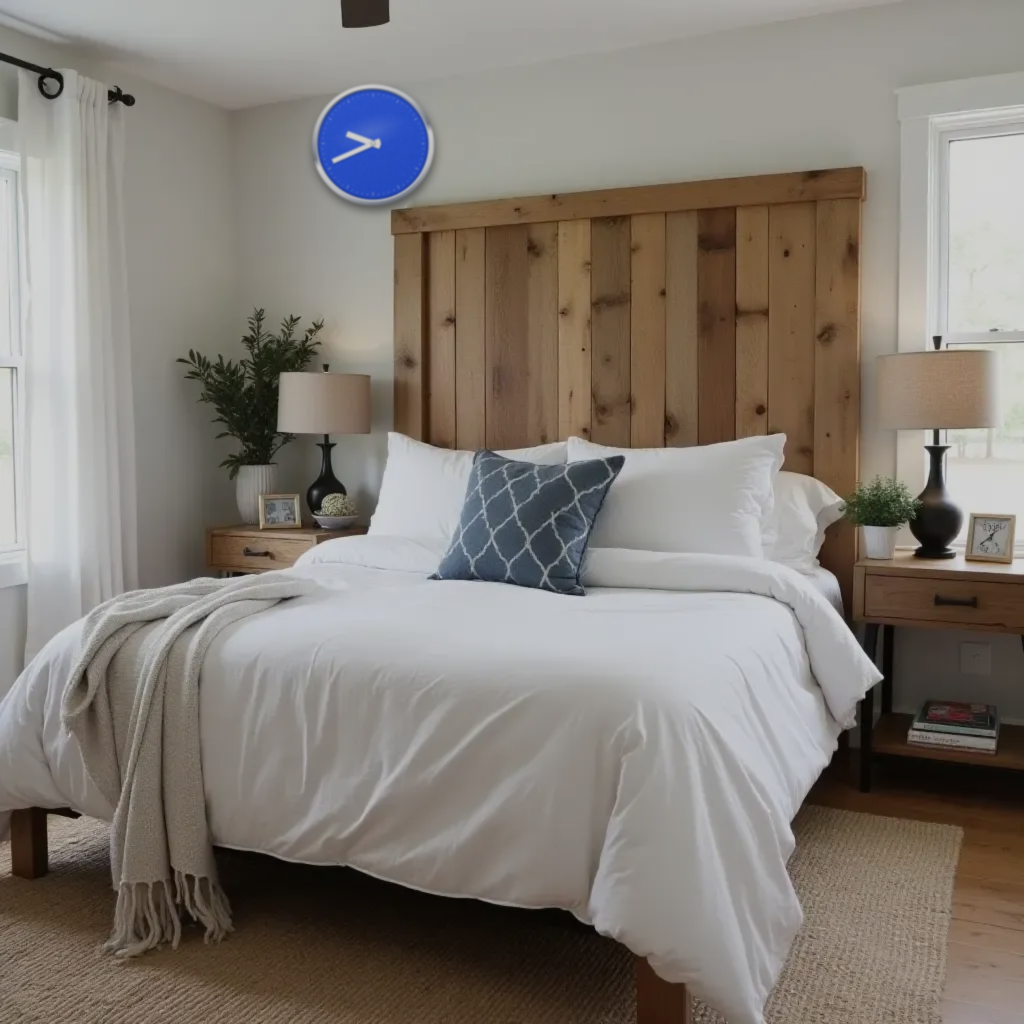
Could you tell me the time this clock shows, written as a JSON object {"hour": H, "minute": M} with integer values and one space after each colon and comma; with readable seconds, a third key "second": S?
{"hour": 9, "minute": 41}
